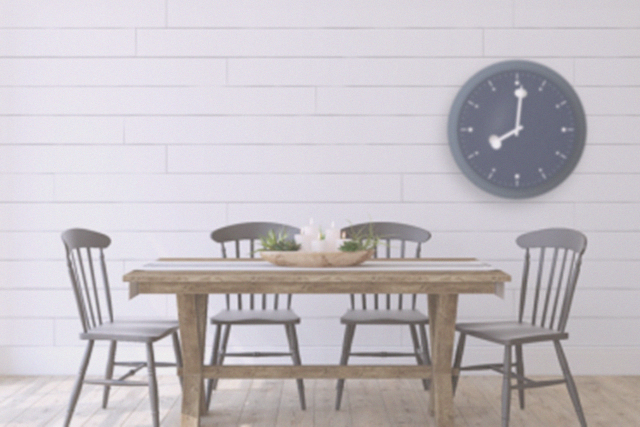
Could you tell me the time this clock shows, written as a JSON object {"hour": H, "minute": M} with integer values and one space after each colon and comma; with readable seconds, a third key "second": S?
{"hour": 8, "minute": 1}
